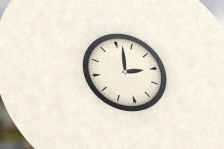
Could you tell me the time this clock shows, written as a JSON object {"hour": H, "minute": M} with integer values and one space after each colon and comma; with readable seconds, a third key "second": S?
{"hour": 3, "minute": 2}
